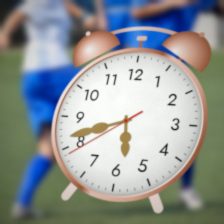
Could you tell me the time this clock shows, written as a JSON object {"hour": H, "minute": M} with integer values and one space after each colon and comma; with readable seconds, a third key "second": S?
{"hour": 5, "minute": 41, "second": 39}
